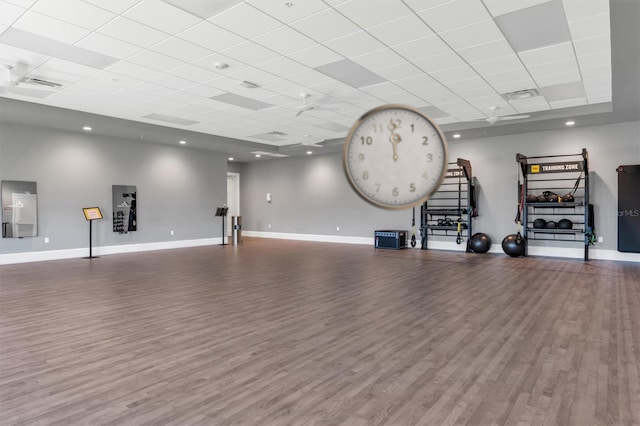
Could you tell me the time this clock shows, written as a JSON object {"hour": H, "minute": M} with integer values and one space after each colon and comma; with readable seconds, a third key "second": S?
{"hour": 11, "minute": 59}
